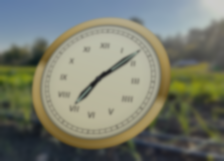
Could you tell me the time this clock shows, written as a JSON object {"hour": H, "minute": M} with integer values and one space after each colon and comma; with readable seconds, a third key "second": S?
{"hour": 7, "minute": 8}
